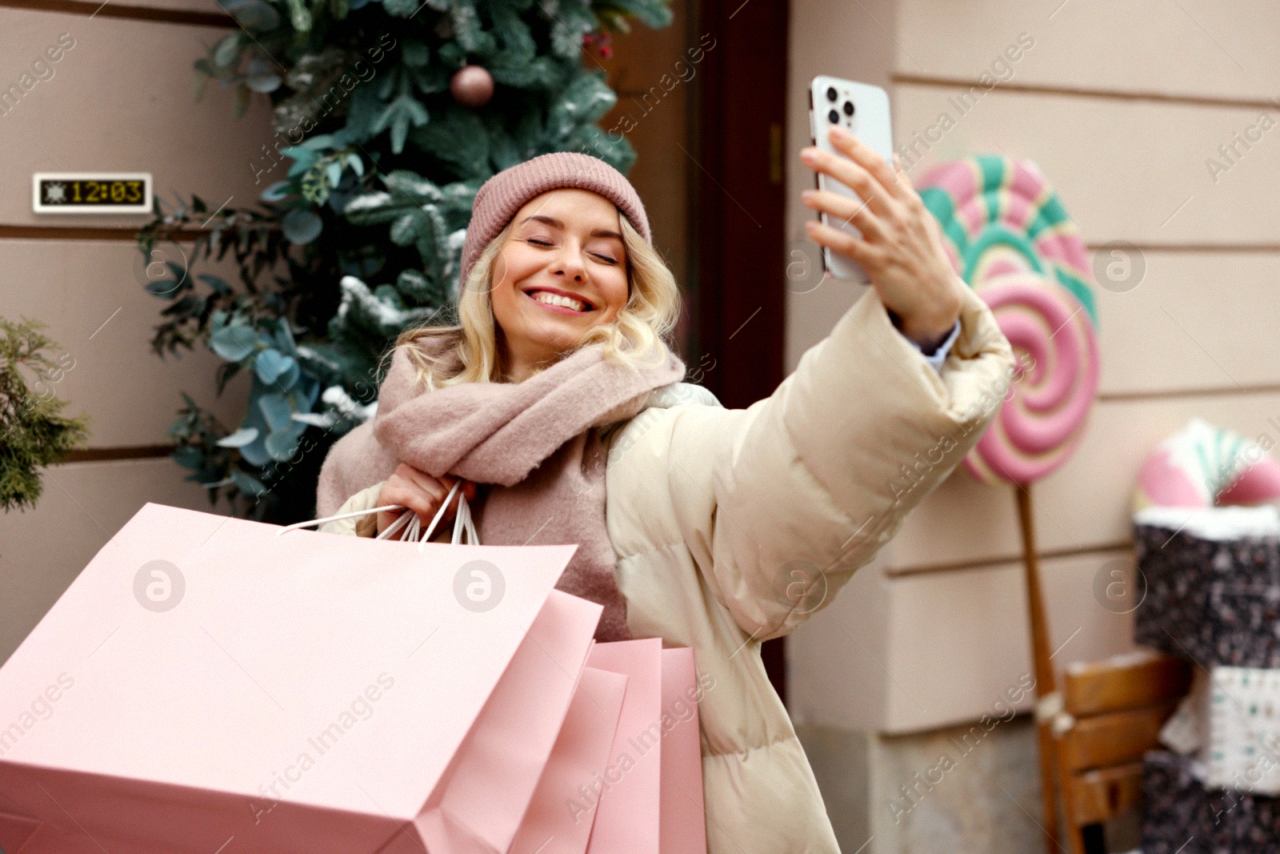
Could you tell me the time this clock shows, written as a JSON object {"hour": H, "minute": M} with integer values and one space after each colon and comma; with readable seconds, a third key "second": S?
{"hour": 12, "minute": 3}
